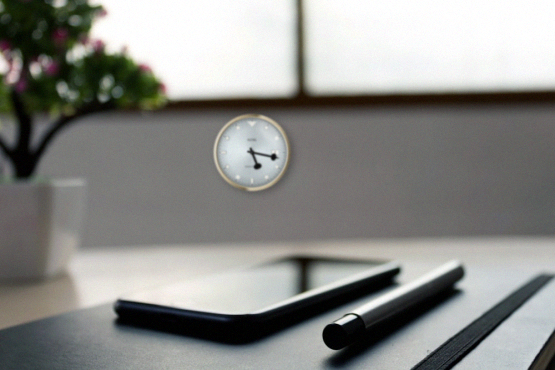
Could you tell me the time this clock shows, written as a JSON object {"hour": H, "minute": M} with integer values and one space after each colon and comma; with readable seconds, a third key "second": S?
{"hour": 5, "minute": 17}
